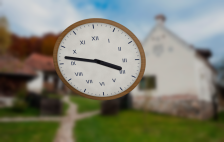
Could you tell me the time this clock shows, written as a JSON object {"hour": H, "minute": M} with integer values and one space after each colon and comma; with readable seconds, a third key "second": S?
{"hour": 3, "minute": 47}
